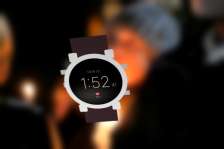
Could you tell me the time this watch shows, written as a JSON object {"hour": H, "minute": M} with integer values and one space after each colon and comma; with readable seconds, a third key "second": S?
{"hour": 1, "minute": 52}
